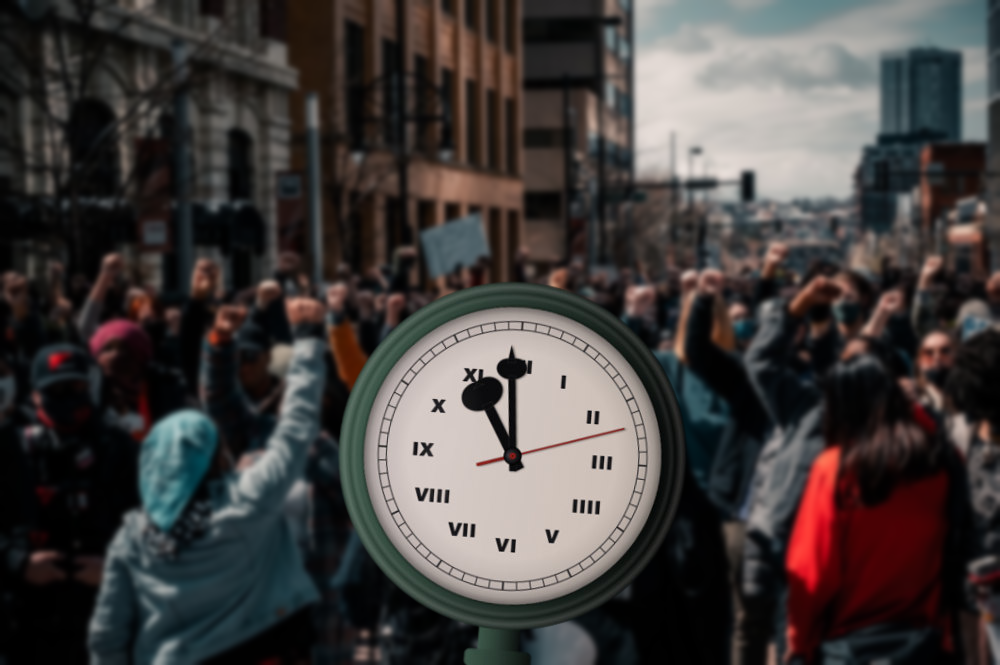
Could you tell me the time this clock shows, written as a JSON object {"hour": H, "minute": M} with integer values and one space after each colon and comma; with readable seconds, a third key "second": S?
{"hour": 10, "minute": 59, "second": 12}
